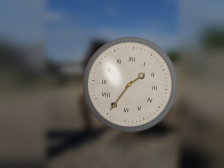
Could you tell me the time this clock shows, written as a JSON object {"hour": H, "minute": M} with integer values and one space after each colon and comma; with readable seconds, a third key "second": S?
{"hour": 1, "minute": 35}
